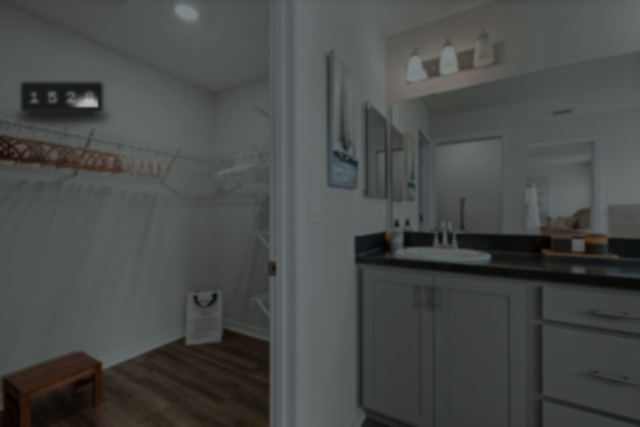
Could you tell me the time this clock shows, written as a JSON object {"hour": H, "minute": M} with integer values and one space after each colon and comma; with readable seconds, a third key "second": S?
{"hour": 15, "minute": 28}
